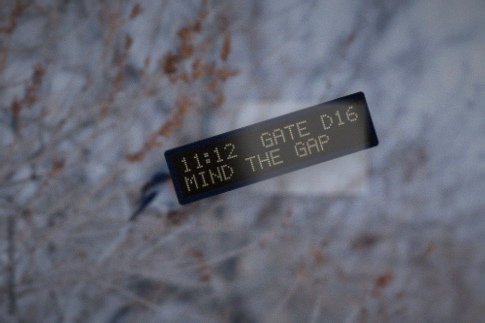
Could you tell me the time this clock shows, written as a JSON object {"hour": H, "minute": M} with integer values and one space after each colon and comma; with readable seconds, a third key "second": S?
{"hour": 11, "minute": 12}
